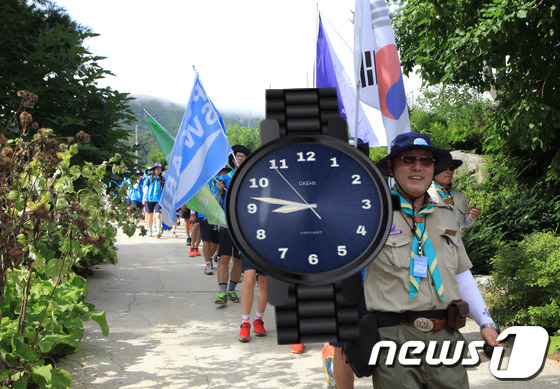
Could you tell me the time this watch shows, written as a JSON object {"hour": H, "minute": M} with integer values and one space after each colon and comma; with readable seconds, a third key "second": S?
{"hour": 8, "minute": 46, "second": 54}
